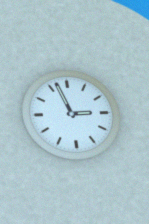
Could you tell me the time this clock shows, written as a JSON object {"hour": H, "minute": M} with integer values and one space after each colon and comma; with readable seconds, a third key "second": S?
{"hour": 2, "minute": 57}
